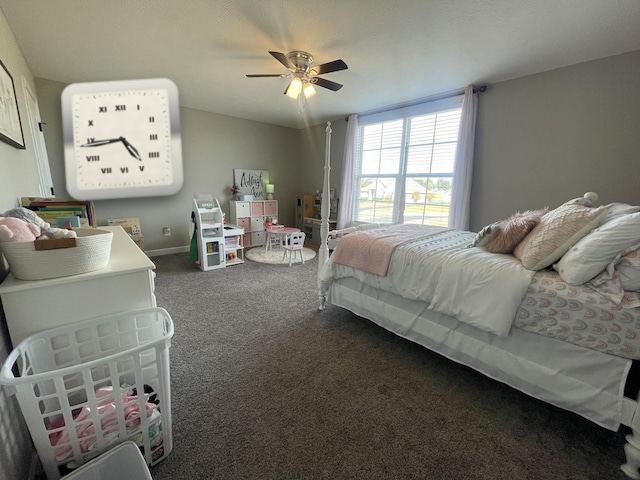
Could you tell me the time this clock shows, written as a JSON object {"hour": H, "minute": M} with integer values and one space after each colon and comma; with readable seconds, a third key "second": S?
{"hour": 4, "minute": 44}
